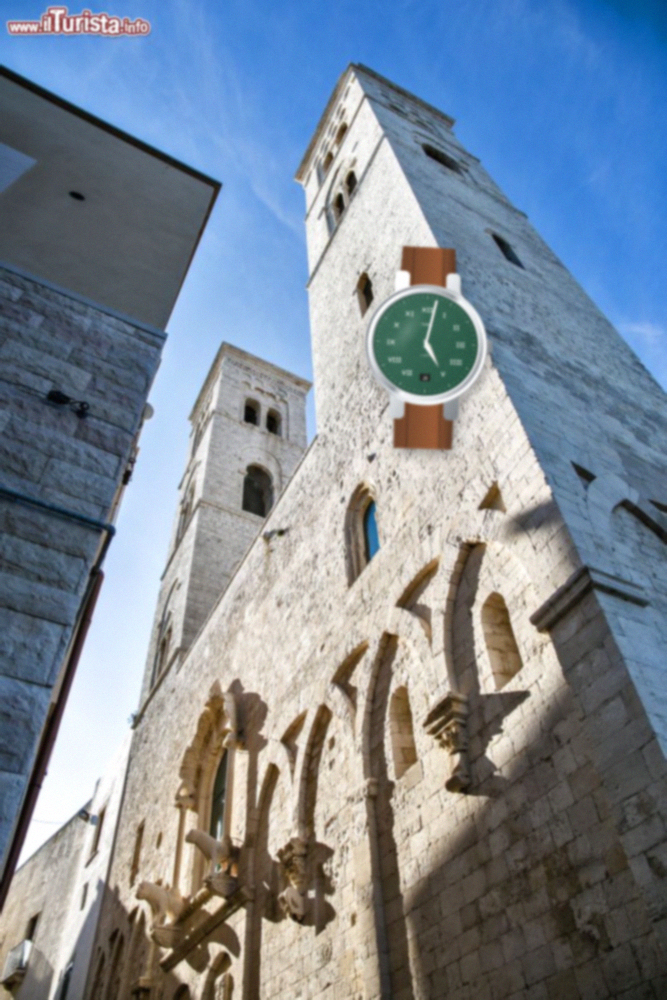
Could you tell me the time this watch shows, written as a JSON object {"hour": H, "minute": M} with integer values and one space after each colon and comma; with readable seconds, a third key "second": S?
{"hour": 5, "minute": 2}
